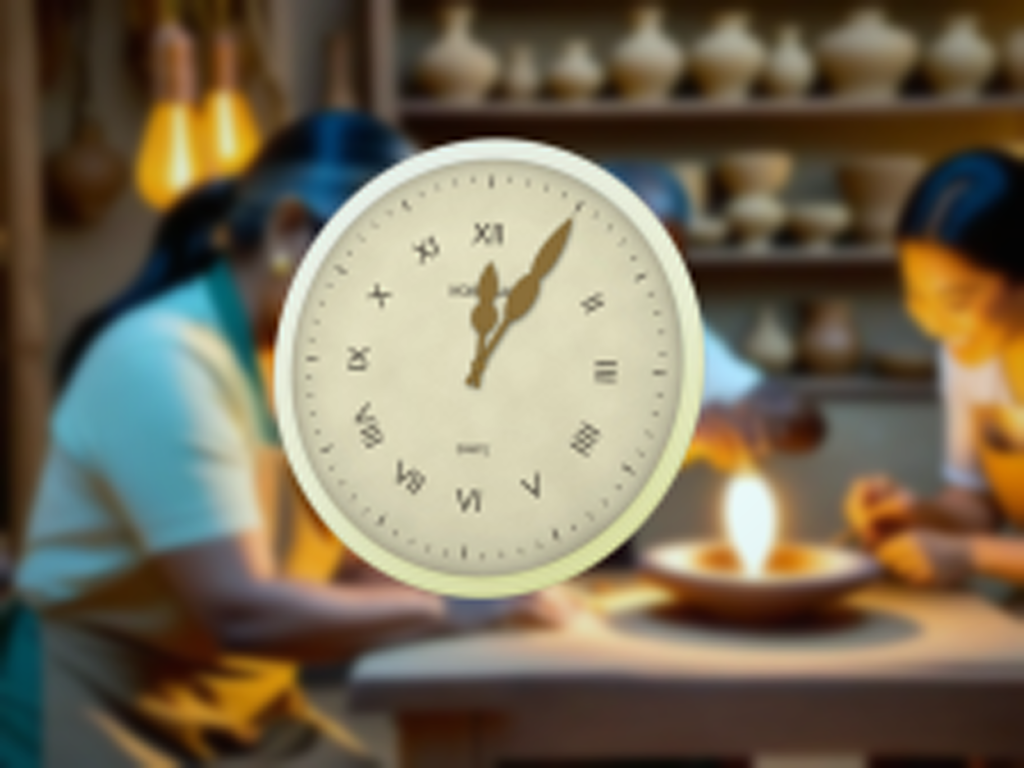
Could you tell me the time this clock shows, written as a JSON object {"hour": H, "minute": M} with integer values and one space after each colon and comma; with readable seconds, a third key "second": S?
{"hour": 12, "minute": 5}
